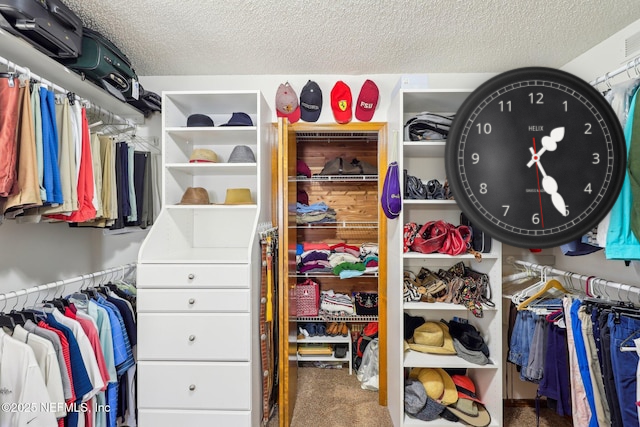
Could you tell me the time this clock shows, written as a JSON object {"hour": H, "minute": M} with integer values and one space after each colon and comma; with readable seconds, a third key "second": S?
{"hour": 1, "minute": 25, "second": 29}
